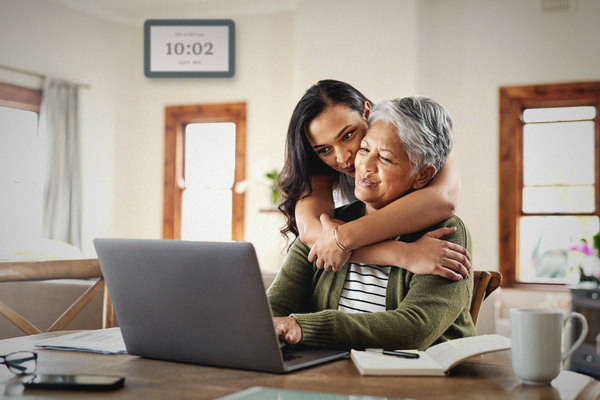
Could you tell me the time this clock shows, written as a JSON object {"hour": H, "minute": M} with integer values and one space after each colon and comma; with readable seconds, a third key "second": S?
{"hour": 10, "minute": 2}
